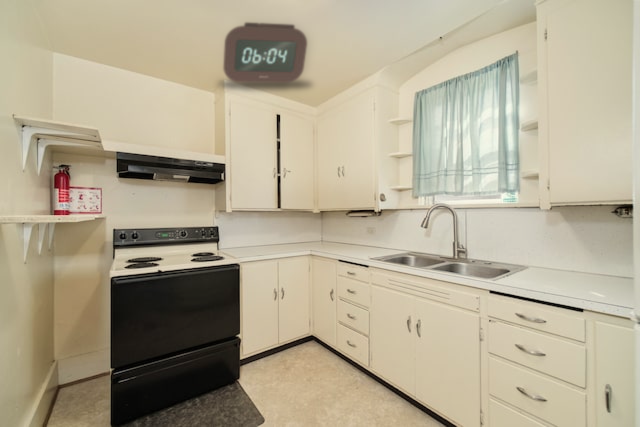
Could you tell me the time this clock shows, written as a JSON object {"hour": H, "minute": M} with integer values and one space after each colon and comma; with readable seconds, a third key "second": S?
{"hour": 6, "minute": 4}
